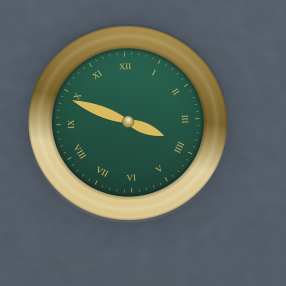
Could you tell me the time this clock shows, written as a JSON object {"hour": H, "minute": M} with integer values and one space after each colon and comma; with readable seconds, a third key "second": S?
{"hour": 3, "minute": 49}
